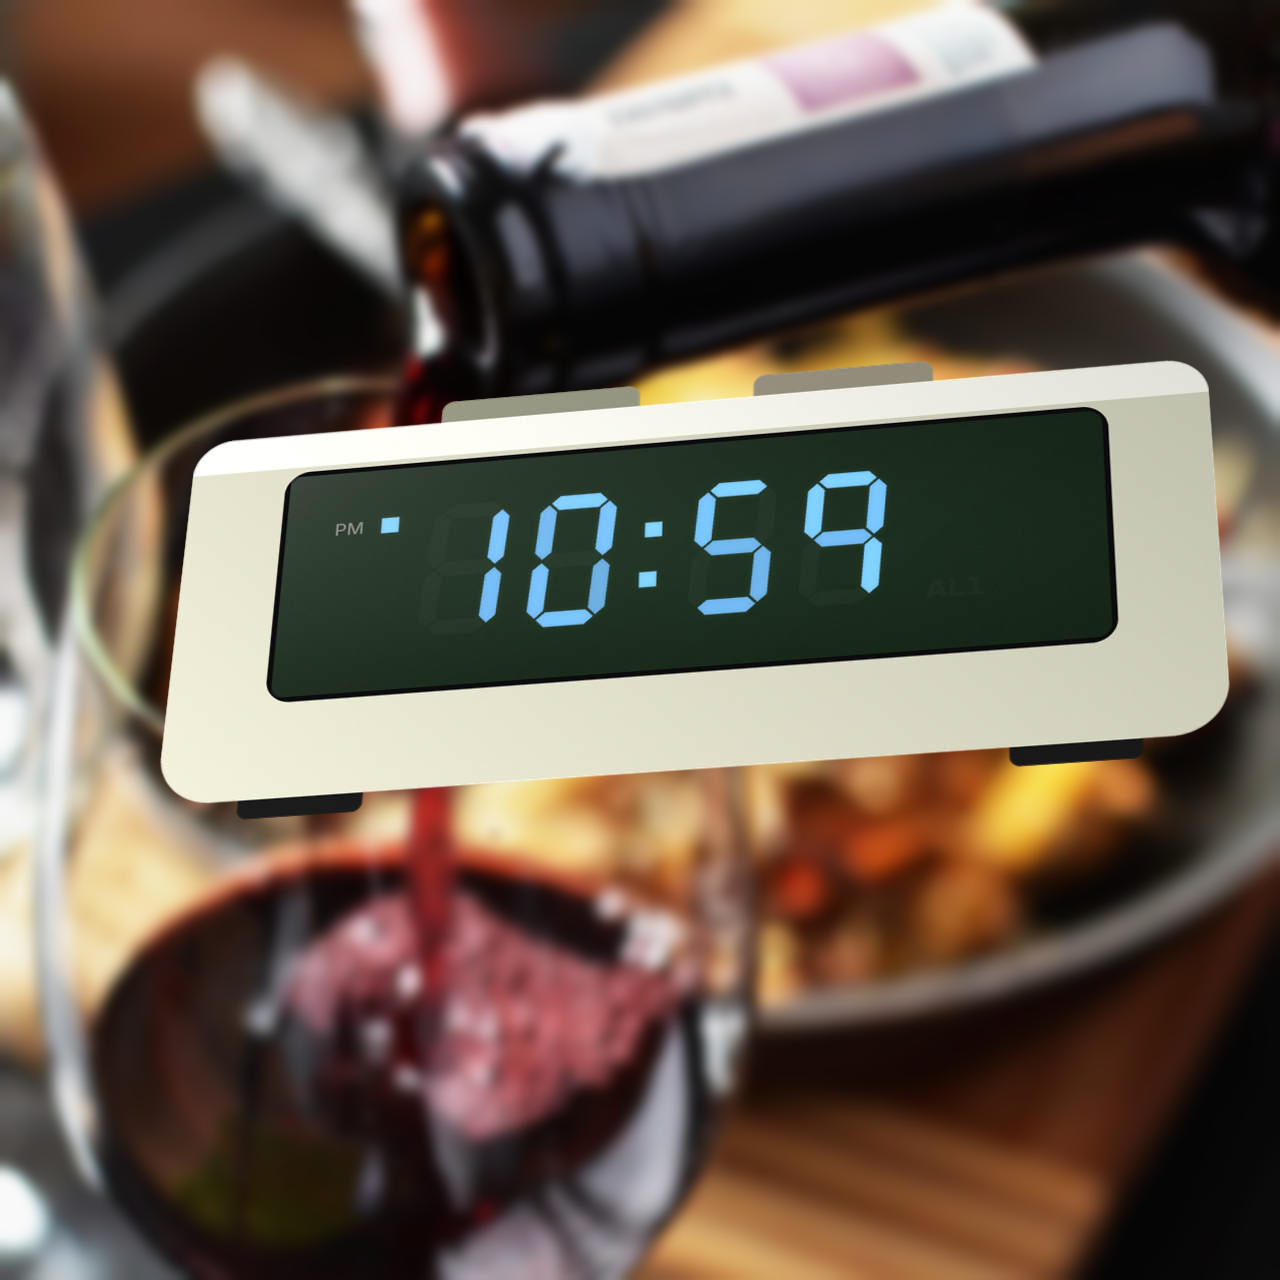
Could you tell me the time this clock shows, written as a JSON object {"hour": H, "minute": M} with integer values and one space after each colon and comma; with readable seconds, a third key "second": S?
{"hour": 10, "minute": 59}
